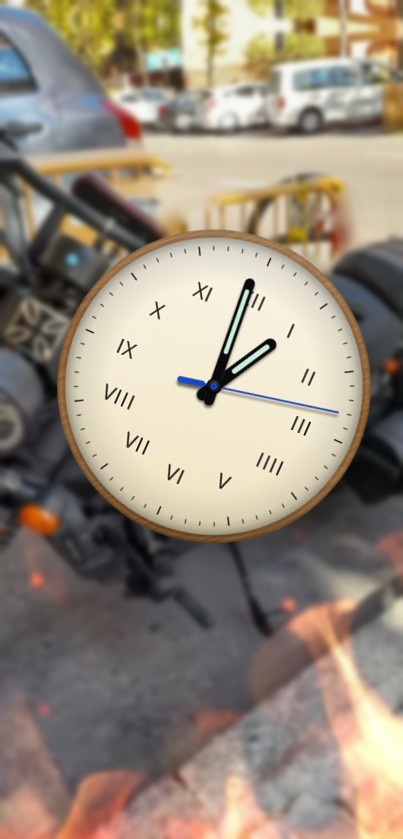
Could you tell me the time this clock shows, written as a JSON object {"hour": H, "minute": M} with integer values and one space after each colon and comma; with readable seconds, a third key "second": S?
{"hour": 12, "minute": 59, "second": 13}
